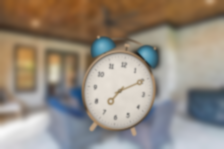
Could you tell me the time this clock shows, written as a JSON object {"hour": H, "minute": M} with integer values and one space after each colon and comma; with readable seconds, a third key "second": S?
{"hour": 7, "minute": 10}
